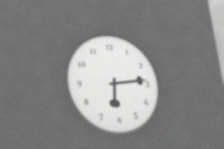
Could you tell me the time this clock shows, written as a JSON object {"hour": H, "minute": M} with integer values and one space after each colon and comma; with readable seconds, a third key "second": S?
{"hour": 6, "minute": 14}
